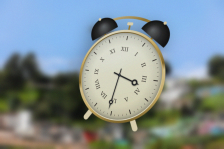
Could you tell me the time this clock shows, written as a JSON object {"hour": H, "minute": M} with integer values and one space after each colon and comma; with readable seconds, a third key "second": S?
{"hour": 3, "minute": 31}
